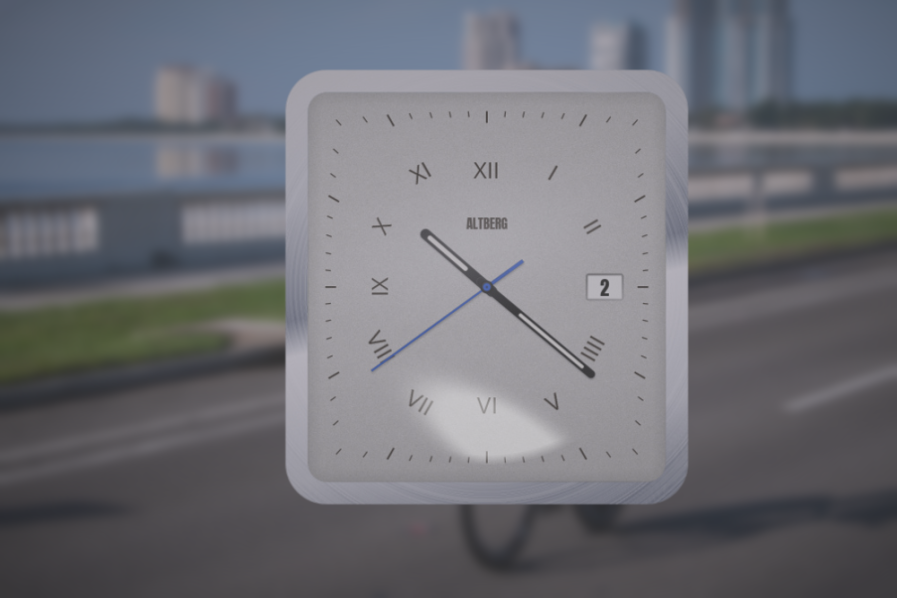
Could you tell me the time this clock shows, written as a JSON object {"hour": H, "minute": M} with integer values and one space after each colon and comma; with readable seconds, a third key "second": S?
{"hour": 10, "minute": 21, "second": 39}
